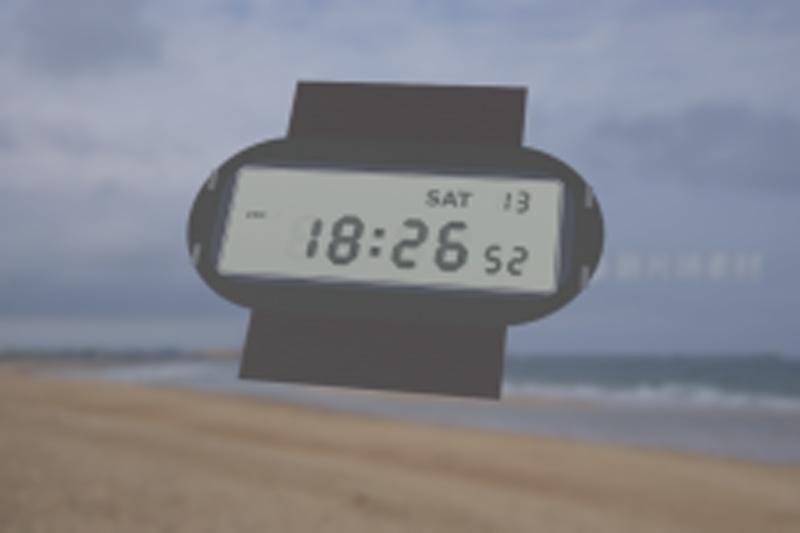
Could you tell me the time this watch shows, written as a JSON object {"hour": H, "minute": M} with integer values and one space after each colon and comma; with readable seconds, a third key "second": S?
{"hour": 18, "minute": 26, "second": 52}
